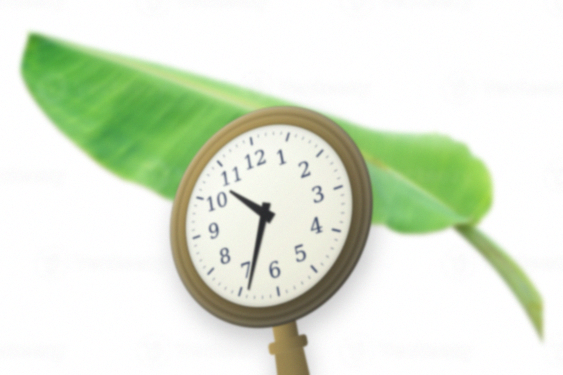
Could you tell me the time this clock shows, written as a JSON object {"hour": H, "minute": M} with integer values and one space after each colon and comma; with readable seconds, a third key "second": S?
{"hour": 10, "minute": 34}
